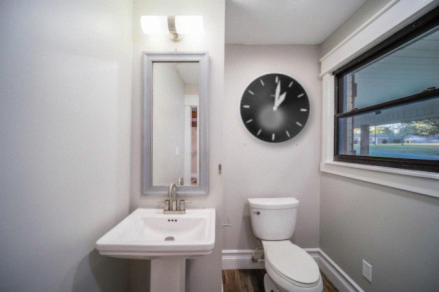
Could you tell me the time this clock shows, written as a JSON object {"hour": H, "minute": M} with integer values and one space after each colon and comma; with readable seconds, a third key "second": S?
{"hour": 1, "minute": 1}
